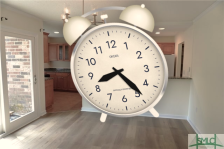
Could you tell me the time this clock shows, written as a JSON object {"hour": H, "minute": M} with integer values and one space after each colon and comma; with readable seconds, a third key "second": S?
{"hour": 8, "minute": 24}
